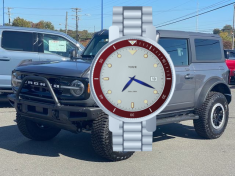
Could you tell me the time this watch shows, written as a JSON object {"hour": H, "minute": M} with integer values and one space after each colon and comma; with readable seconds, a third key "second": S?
{"hour": 7, "minute": 19}
